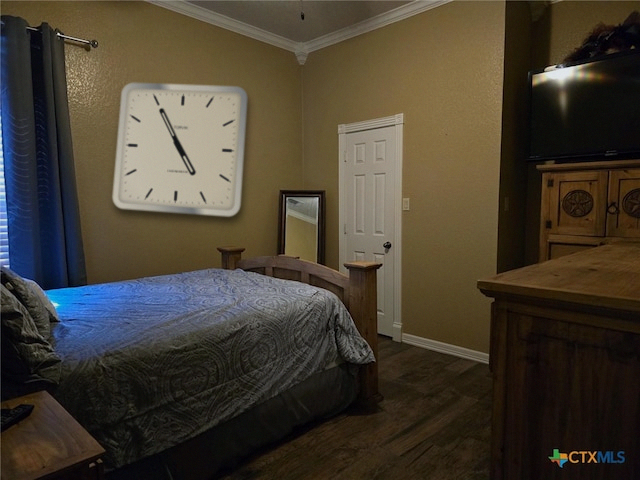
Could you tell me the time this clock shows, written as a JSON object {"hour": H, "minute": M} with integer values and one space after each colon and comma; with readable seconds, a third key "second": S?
{"hour": 4, "minute": 55}
